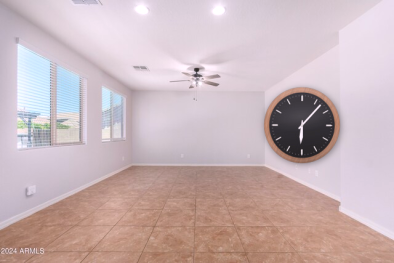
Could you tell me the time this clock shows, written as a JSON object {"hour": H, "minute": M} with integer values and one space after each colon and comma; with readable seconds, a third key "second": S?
{"hour": 6, "minute": 7}
